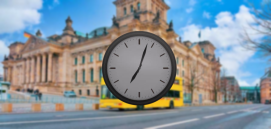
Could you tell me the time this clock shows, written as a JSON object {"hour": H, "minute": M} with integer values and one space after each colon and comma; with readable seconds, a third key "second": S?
{"hour": 7, "minute": 3}
